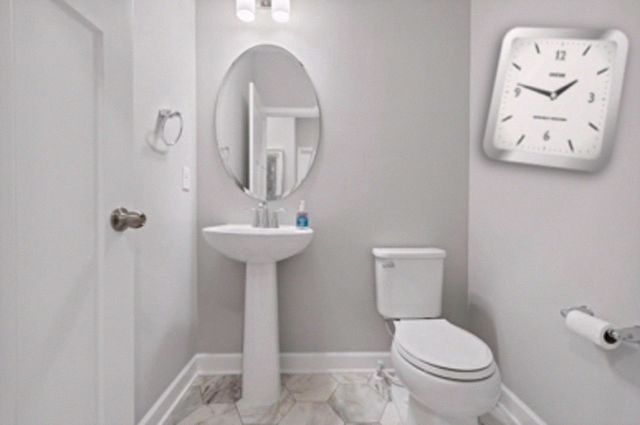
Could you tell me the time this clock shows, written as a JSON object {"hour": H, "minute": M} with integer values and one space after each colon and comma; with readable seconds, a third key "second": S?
{"hour": 1, "minute": 47}
